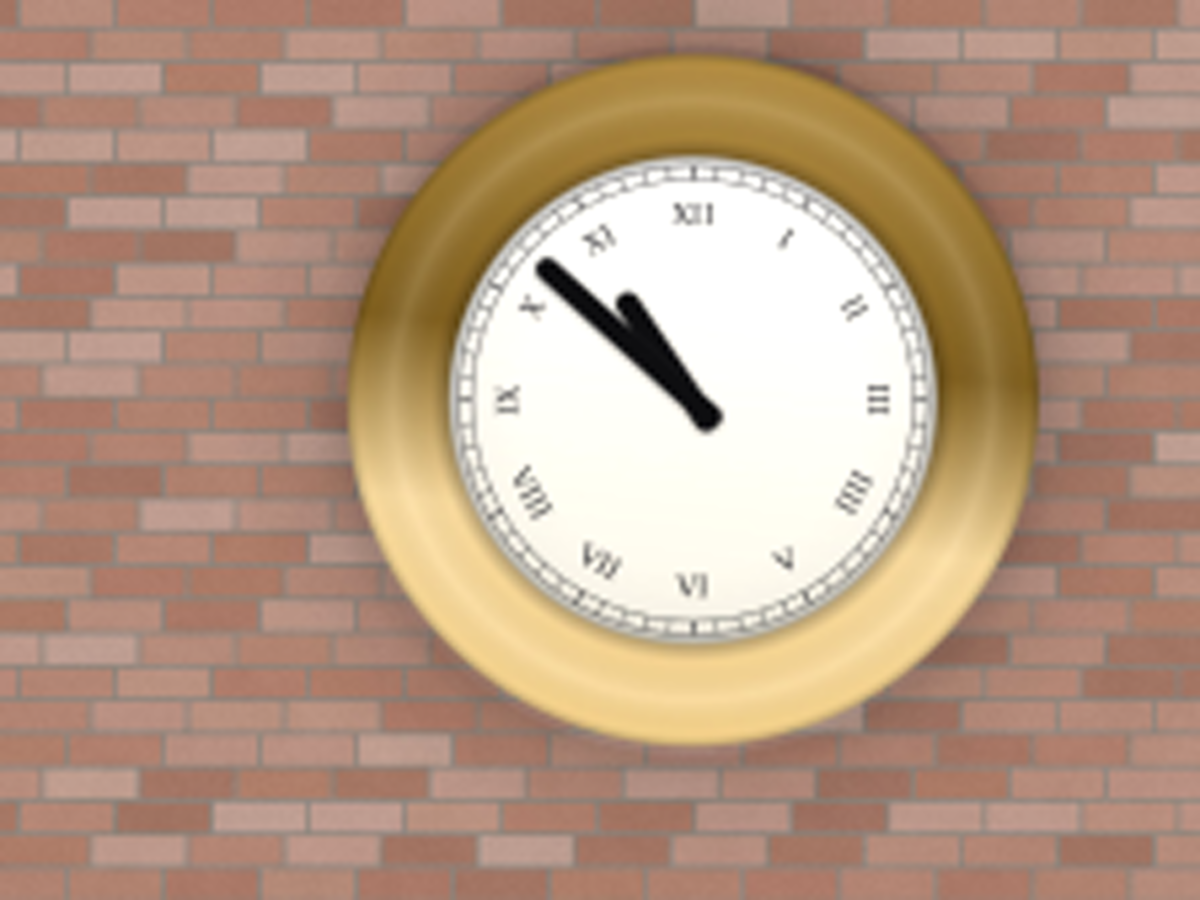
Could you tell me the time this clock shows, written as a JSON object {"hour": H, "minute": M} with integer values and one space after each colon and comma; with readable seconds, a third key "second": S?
{"hour": 10, "minute": 52}
